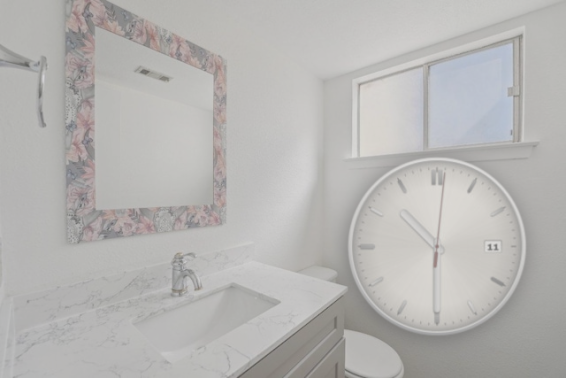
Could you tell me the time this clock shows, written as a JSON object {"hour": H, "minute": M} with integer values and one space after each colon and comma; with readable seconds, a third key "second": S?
{"hour": 10, "minute": 30, "second": 1}
